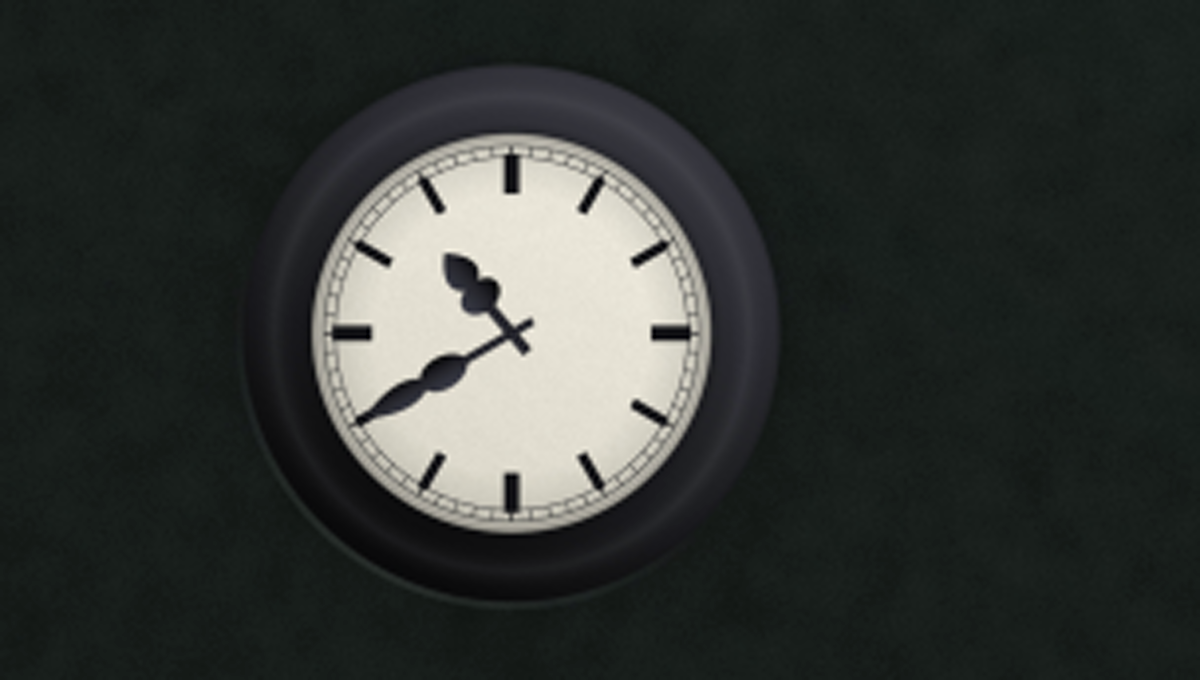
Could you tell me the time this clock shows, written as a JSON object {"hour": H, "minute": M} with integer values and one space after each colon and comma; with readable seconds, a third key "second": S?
{"hour": 10, "minute": 40}
